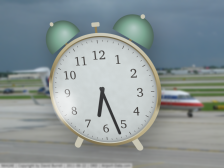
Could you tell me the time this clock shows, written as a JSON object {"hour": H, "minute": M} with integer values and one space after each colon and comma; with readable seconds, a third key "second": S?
{"hour": 6, "minute": 27}
